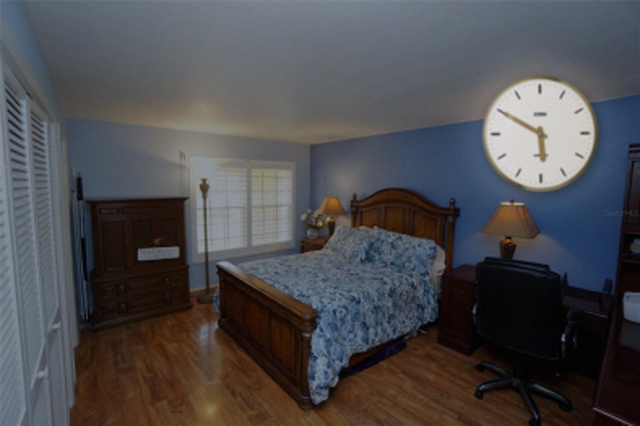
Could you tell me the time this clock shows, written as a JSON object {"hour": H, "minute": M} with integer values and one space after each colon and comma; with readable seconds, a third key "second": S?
{"hour": 5, "minute": 50}
